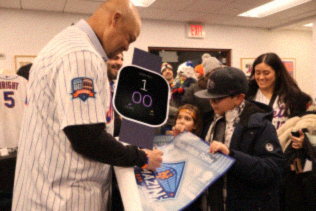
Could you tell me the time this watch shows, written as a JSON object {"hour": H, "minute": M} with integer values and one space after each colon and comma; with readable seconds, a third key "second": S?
{"hour": 1, "minute": 0}
